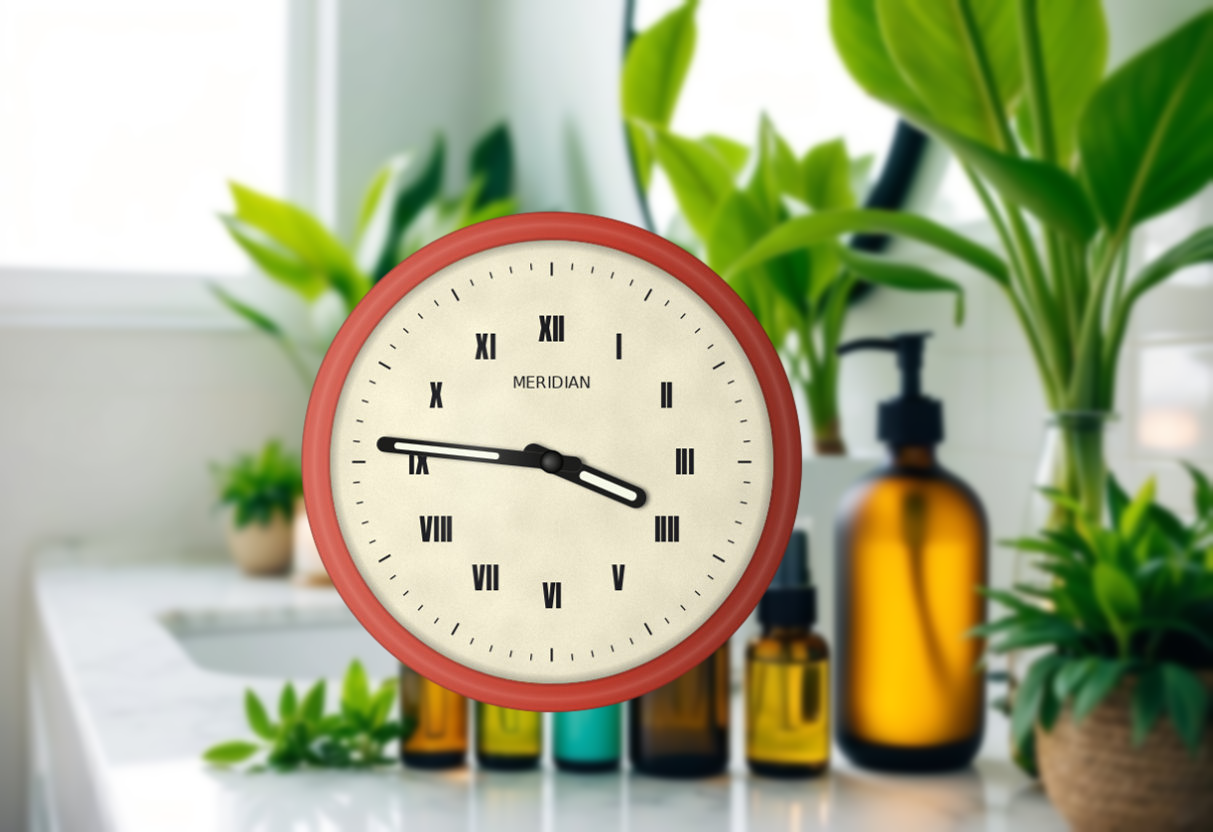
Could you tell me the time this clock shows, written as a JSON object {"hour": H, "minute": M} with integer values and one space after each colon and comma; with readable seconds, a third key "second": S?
{"hour": 3, "minute": 46}
